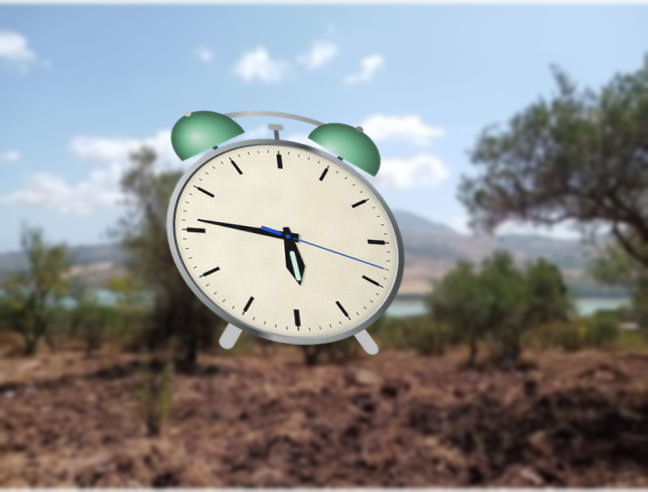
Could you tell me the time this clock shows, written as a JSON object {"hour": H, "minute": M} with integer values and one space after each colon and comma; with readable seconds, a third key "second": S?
{"hour": 5, "minute": 46, "second": 18}
